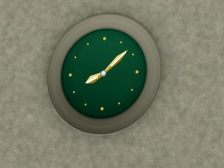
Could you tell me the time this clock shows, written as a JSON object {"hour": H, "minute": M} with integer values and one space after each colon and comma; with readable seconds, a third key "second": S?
{"hour": 8, "minute": 8}
